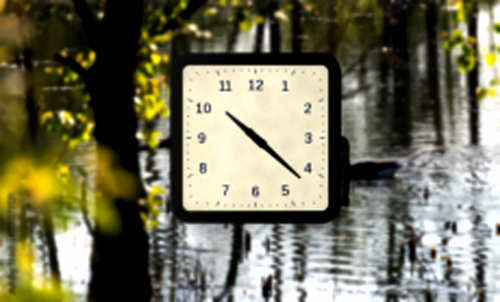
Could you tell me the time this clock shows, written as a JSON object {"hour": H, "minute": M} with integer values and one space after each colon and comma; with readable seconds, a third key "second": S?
{"hour": 10, "minute": 22}
